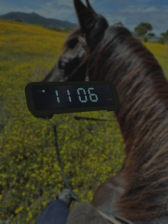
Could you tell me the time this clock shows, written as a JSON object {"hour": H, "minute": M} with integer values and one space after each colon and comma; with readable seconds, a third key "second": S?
{"hour": 11, "minute": 6}
